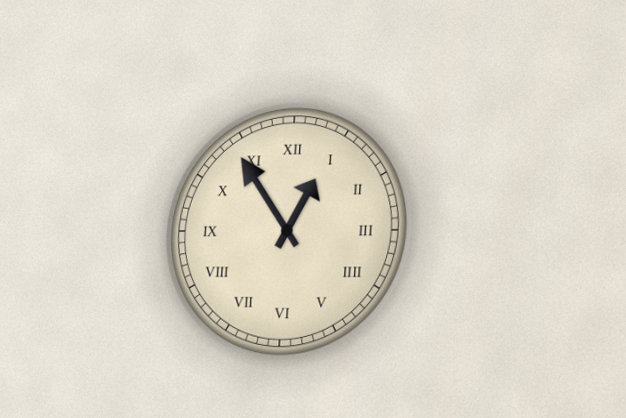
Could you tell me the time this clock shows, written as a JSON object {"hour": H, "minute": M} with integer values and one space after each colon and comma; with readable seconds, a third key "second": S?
{"hour": 12, "minute": 54}
